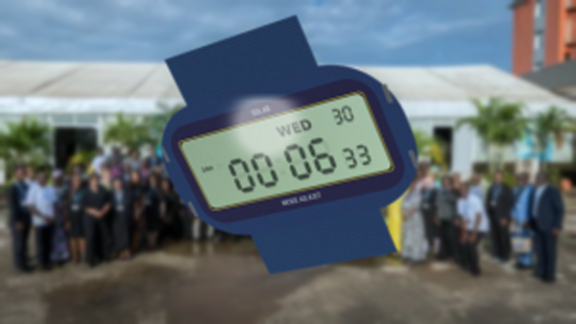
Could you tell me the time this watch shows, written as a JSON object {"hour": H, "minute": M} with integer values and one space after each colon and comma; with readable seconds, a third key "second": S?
{"hour": 0, "minute": 6, "second": 33}
